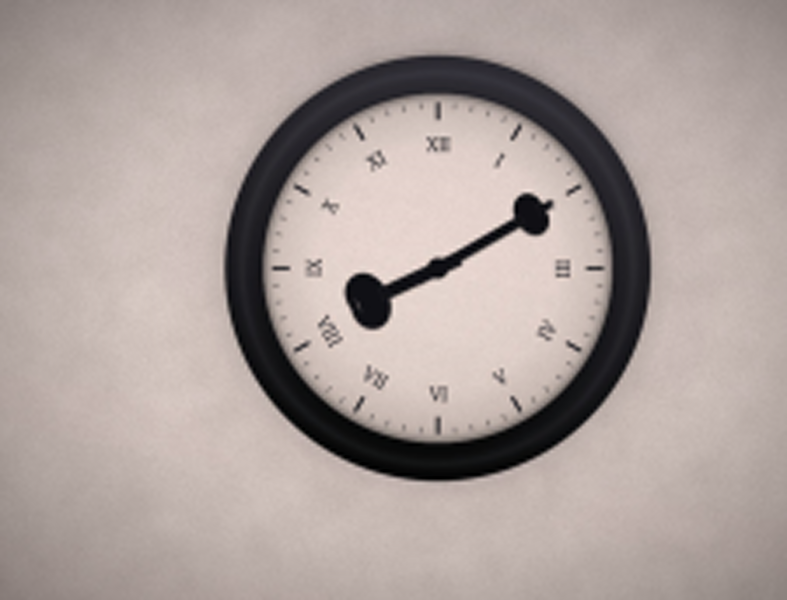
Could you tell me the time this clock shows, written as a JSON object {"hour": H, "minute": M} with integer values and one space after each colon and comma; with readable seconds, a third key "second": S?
{"hour": 8, "minute": 10}
